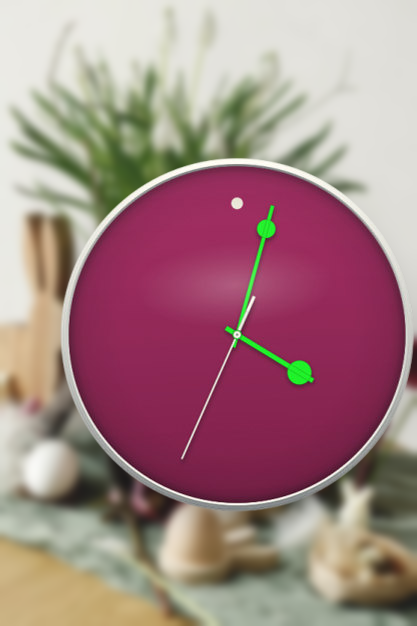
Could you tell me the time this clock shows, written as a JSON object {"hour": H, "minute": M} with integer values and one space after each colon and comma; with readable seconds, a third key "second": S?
{"hour": 4, "minute": 2, "second": 34}
